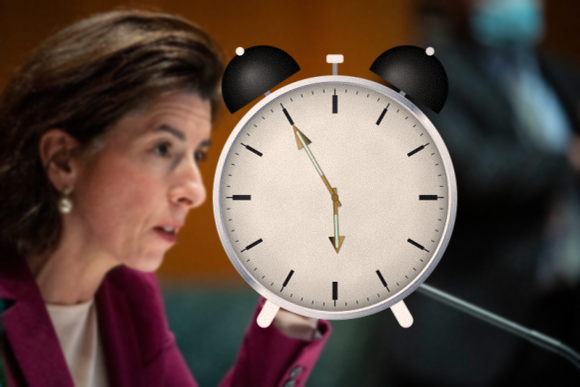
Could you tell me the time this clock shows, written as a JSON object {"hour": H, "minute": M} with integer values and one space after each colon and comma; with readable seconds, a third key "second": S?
{"hour": 5, "minute": 55}
